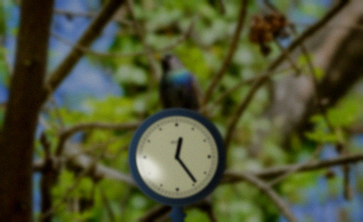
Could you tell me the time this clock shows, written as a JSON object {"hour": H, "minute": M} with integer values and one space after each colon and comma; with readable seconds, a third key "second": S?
{"hour": 12, "minute": 24}
